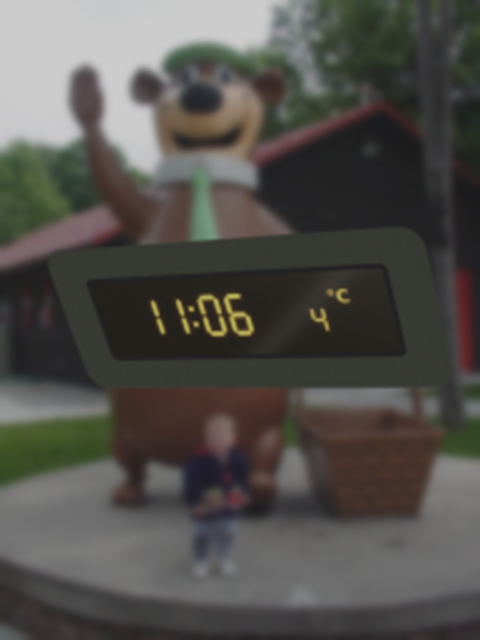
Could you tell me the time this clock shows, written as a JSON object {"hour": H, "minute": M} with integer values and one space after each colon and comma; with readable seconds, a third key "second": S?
{"hour": 11, "minute": 6}
